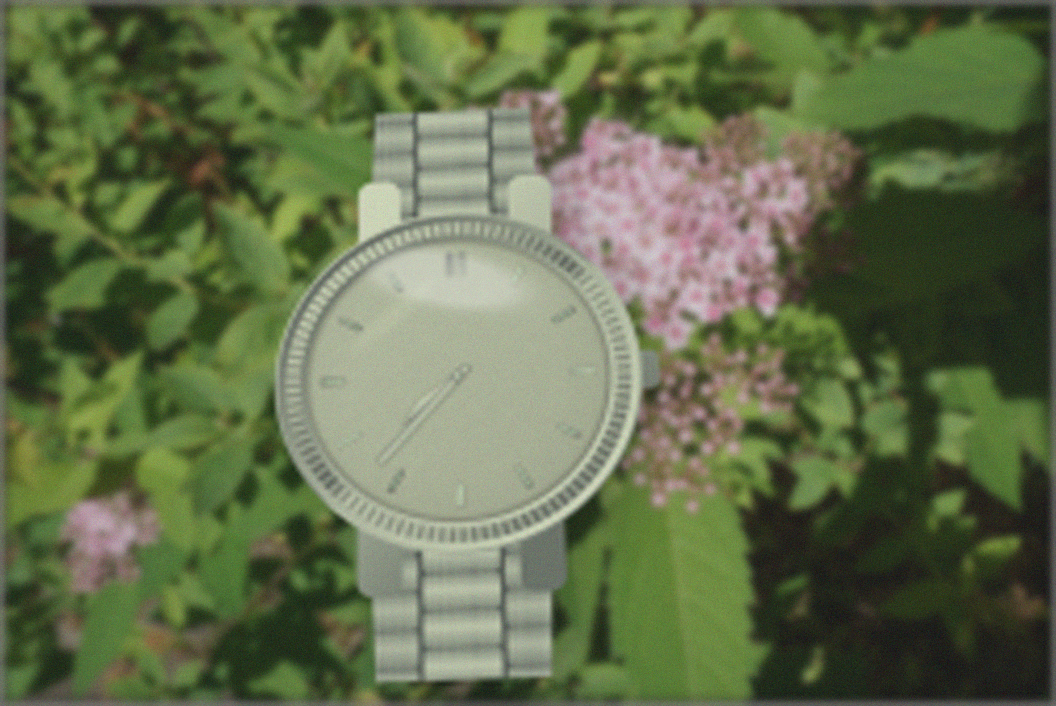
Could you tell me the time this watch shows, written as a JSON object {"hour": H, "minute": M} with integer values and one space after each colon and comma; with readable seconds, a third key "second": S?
{"hour": 7, "minute": 37}
